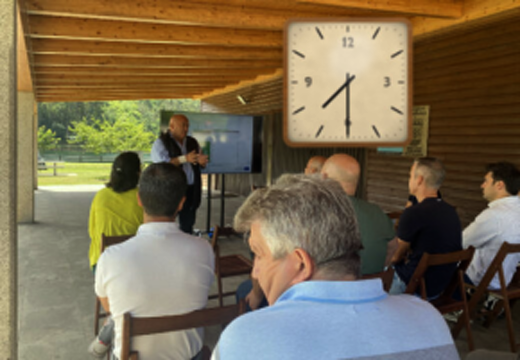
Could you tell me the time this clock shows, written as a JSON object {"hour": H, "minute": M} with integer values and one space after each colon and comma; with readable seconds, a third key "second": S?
{"hour": 7, "minute": 30}
